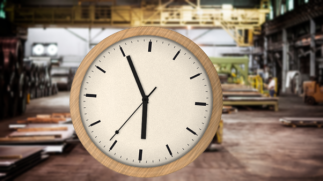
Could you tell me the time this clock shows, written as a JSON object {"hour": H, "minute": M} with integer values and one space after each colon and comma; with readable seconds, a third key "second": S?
{"hour": 5, "minute": 55, "second": 36}
